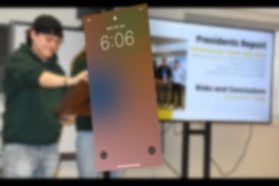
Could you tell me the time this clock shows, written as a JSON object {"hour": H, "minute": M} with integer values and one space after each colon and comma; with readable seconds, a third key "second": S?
{"hour": 6, "minute": 6}
